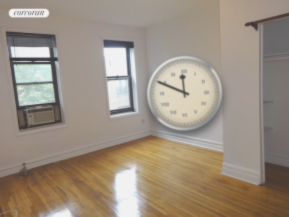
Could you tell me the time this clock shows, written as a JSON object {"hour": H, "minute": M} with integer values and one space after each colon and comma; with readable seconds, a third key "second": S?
{"hour": 11, "minute": 49}
